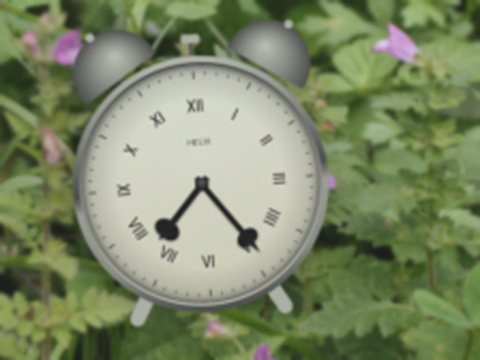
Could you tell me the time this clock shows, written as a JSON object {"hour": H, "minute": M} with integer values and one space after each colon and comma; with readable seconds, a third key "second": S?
{"hour": 7, "minute": 24}
